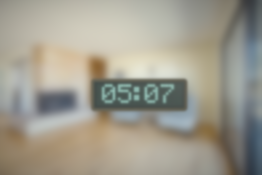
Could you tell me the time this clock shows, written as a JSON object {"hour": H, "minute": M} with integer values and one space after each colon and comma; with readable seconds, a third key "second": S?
{"hour": 5, "minute": 7}
